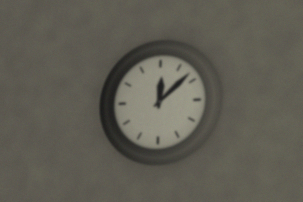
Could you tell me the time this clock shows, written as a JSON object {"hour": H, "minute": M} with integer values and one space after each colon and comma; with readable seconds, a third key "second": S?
{"hour": 12, "minute": 8}
